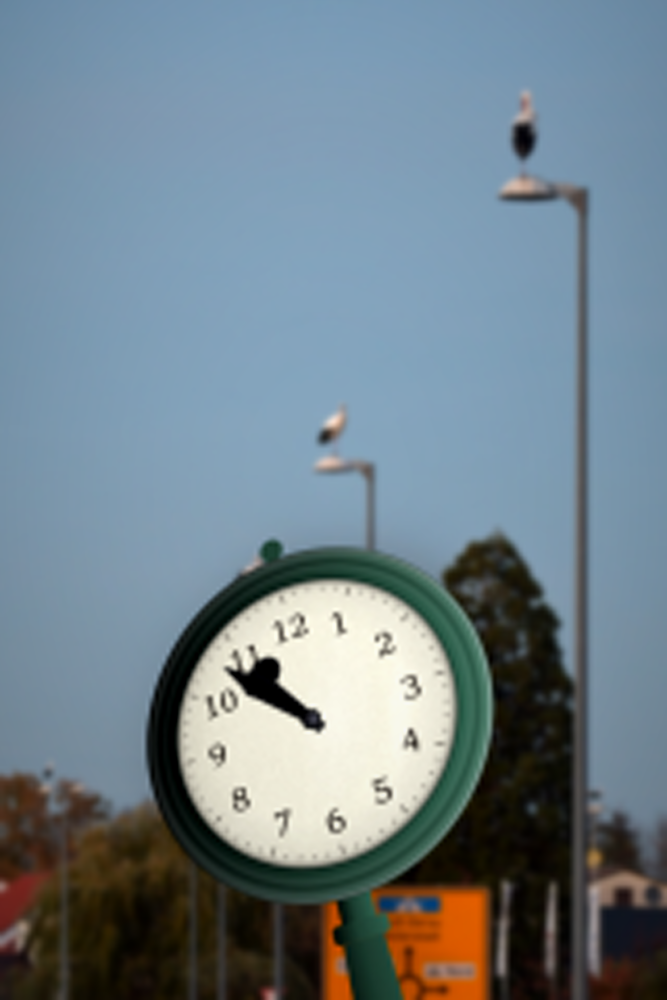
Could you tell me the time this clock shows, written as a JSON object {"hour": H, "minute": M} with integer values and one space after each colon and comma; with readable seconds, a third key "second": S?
{"hour": 10, "minute": 53}
